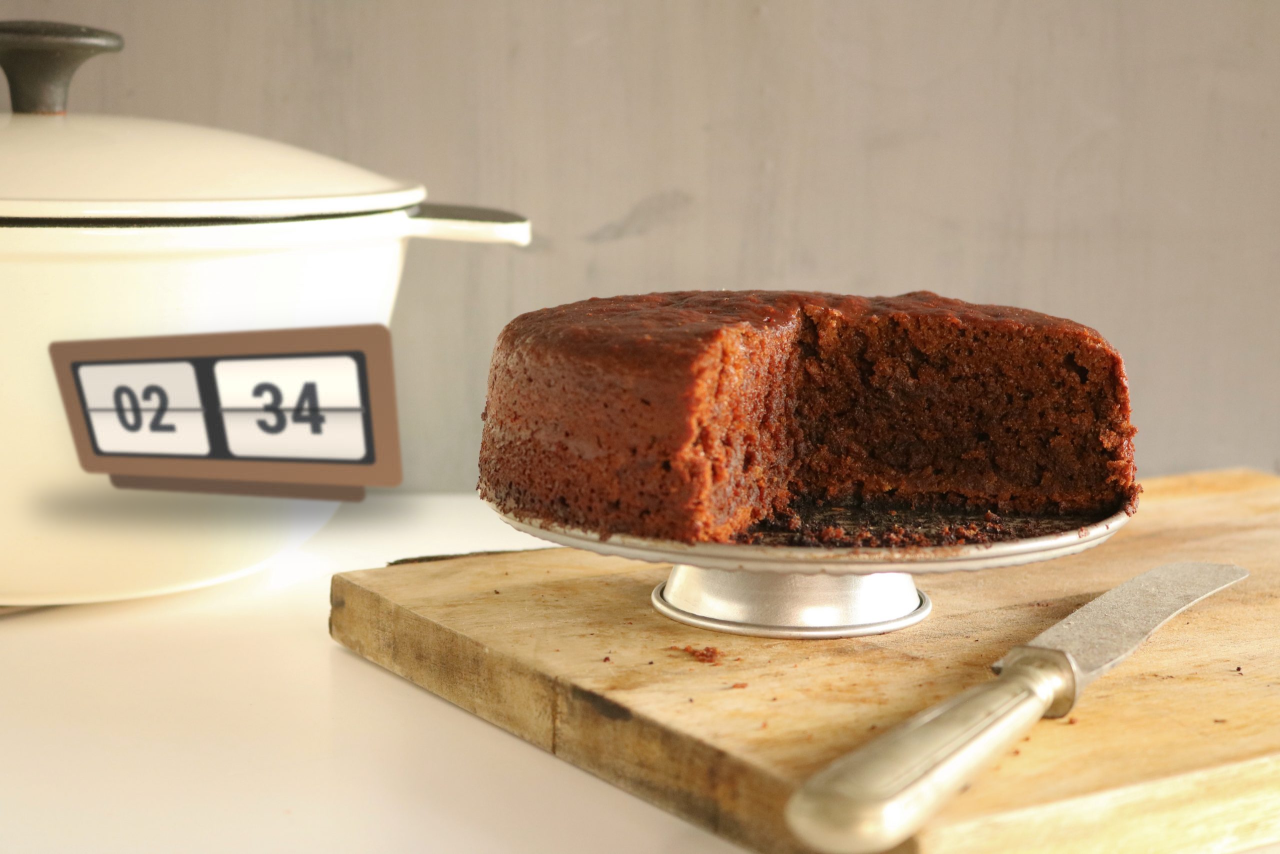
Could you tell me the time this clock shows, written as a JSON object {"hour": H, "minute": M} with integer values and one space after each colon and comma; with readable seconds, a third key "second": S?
{"hour": 2, "minute": 34}
